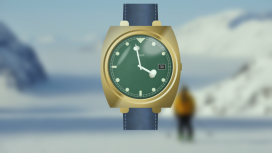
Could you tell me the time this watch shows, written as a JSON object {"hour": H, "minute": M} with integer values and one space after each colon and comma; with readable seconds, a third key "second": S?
{"hour": 3, "minute": 58}
